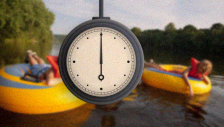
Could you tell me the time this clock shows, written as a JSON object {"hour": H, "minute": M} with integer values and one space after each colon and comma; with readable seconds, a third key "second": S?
{"hour": 6, "minute": 0}
